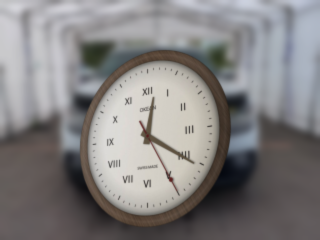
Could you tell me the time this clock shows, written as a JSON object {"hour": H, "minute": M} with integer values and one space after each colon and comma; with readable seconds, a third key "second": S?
{"hour": 12, "minute": 20, "second": 25}
